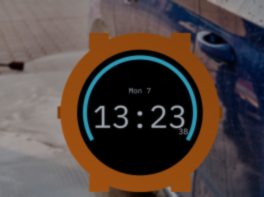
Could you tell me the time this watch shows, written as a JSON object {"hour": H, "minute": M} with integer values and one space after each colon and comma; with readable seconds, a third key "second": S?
{"hour": 13, "minute": 23}
